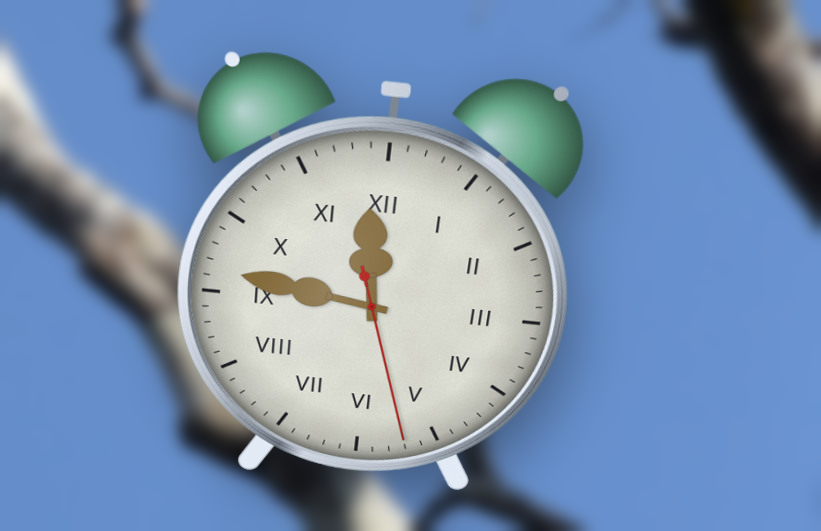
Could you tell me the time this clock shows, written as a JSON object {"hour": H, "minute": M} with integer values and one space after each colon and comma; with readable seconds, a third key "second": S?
{"hour": 11, "minute": 46, "second": 27}
